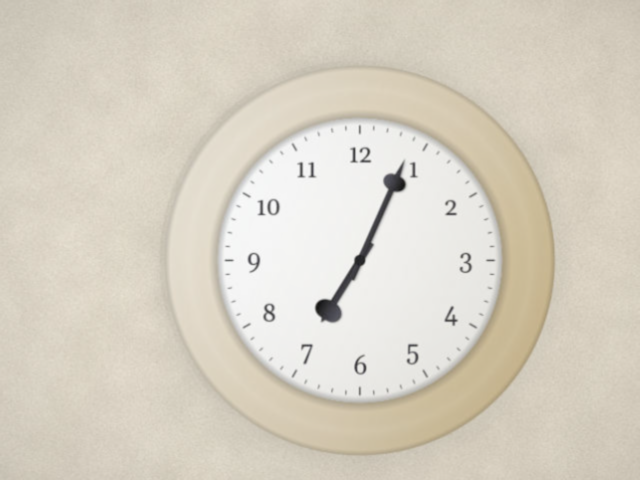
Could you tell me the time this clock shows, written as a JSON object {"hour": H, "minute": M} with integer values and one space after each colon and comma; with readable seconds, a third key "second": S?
{"hour": 7, "minute": 4}
